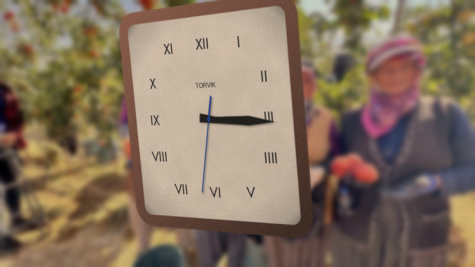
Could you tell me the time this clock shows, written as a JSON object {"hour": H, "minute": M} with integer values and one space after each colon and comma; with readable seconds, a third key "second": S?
{"hour": 3, "minute": 15, "second": 32}
